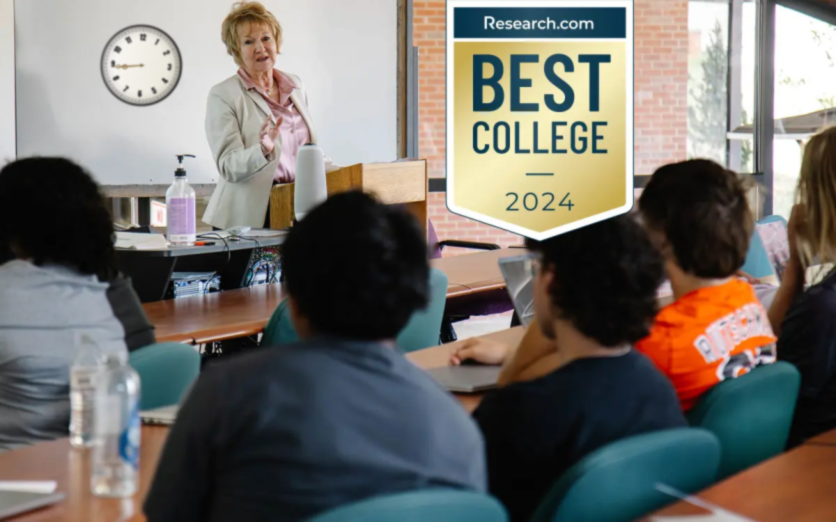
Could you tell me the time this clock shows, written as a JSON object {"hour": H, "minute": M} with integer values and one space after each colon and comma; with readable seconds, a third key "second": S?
{"hour": 8, "minute": 44}
